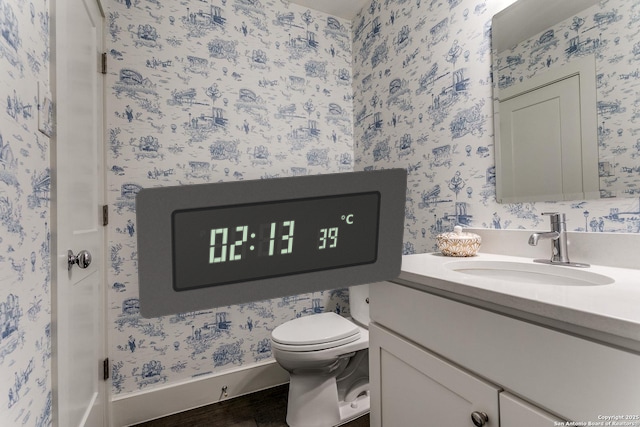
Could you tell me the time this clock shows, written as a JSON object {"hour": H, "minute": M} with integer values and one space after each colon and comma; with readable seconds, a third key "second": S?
{"hour": 2, "minute": 13}
